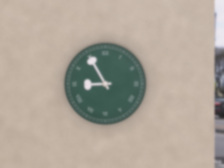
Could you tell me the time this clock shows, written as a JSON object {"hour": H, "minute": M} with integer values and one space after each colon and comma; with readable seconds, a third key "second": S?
{"hour": 8, "minute": 55}
